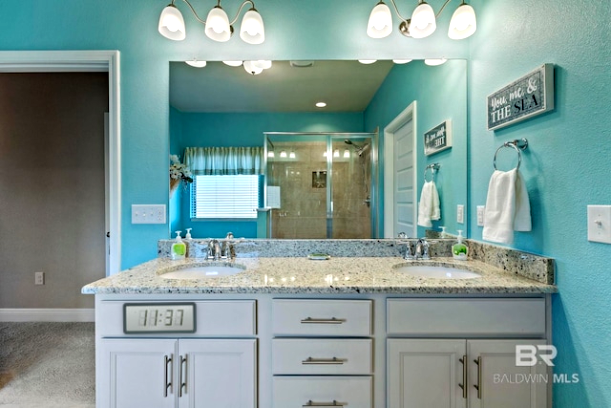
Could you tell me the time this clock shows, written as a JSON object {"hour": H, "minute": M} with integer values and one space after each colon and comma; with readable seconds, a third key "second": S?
{"hour": 11, "minute": 37}
